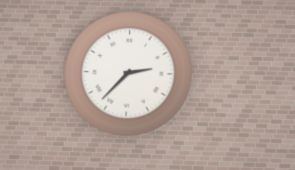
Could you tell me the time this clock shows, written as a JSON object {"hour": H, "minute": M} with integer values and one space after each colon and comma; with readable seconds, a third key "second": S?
{"hour": 2, "minute": 37}
